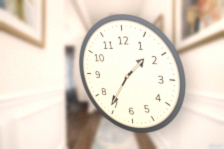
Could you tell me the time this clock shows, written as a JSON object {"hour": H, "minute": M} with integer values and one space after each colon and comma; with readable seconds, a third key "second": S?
{"hour": 1, "minute": 36}
